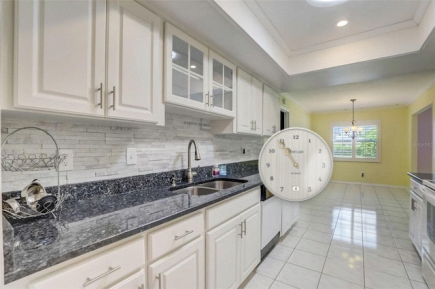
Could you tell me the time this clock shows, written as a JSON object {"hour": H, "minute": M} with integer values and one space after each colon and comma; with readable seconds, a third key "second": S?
{"hour": 10, "minute": 54}
